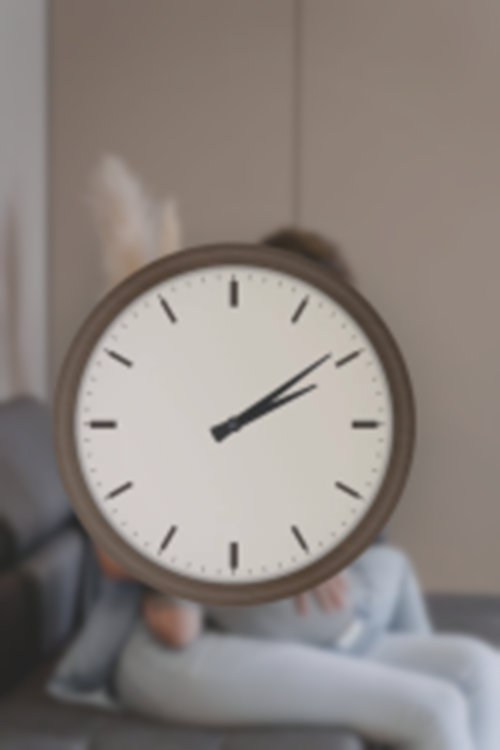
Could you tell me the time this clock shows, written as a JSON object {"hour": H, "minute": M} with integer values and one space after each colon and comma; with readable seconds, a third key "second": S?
{"hour": 2, "minute": 9}
